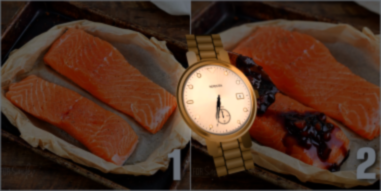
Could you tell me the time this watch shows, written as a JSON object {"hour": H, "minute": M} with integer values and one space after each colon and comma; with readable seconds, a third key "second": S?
{"hour": 6, "minute": 33}
